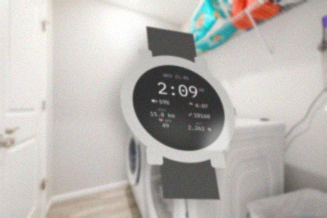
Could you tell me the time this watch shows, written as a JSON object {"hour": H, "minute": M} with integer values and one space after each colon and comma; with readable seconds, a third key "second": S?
{"hour": 2, "minute": 9}
